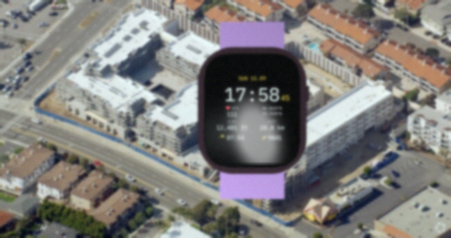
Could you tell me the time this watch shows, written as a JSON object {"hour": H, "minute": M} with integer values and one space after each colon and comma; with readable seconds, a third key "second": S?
{"hour": 17, "minute": 58}
